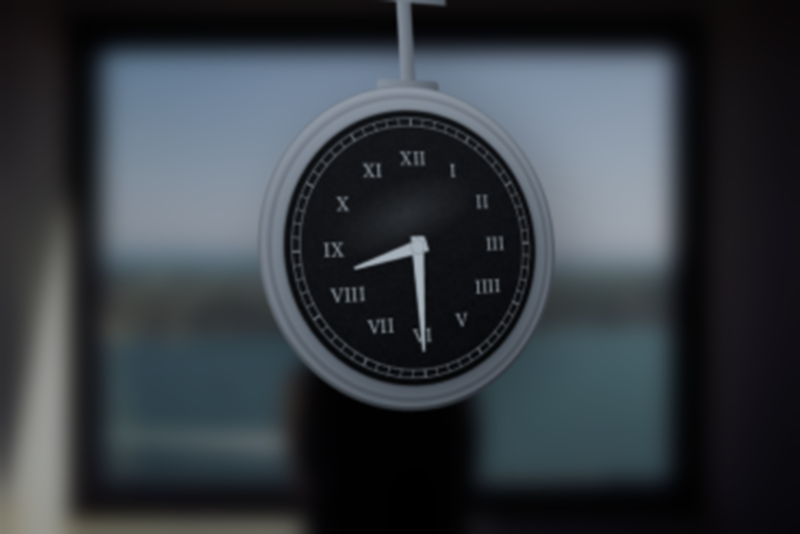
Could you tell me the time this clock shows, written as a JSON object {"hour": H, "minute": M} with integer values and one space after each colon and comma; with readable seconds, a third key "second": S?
{"hour": 8, "minute": 30}
